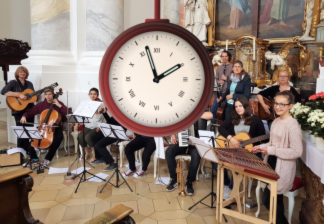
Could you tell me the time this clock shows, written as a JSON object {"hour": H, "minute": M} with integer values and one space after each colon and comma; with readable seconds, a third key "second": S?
{"hour": 1, "minute": 57}
